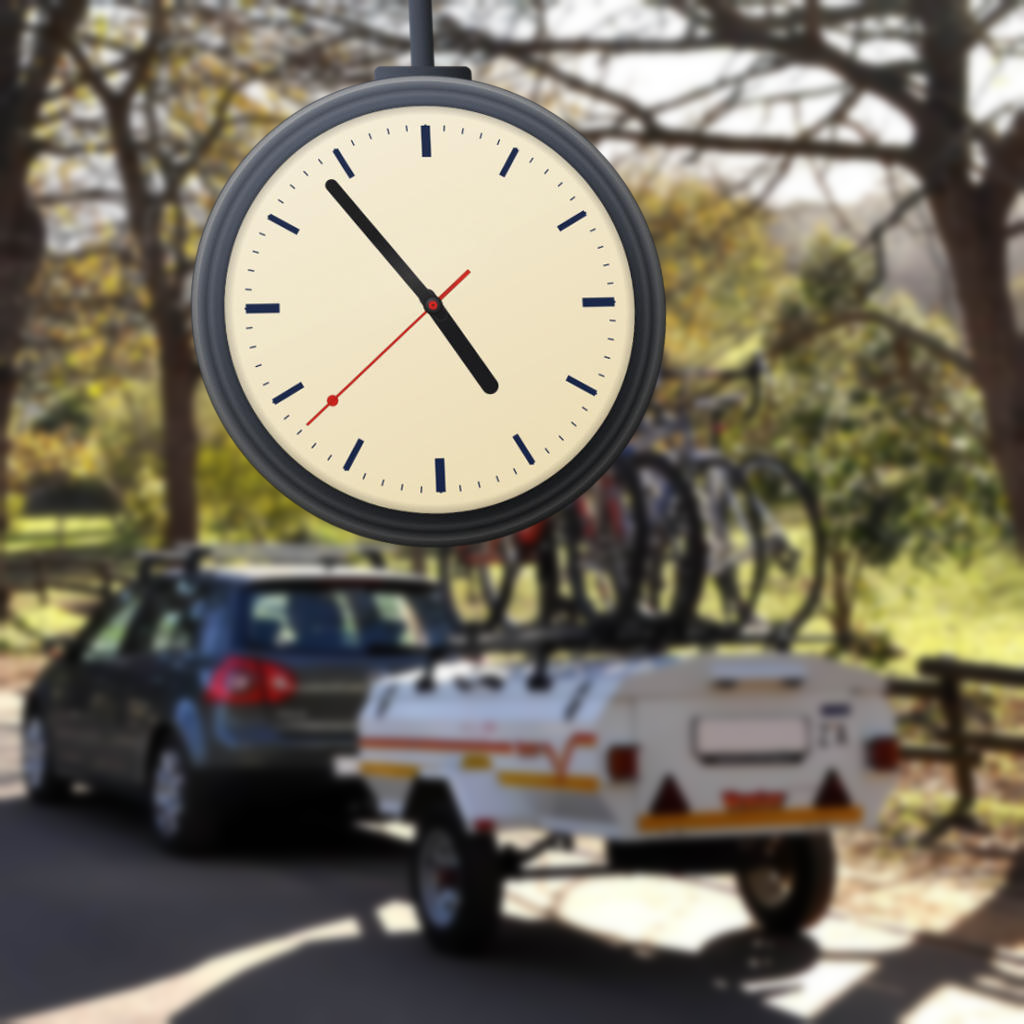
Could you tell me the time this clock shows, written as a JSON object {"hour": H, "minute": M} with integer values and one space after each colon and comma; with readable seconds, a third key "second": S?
{"hour": 4, "minute": 53, "second": 38}
